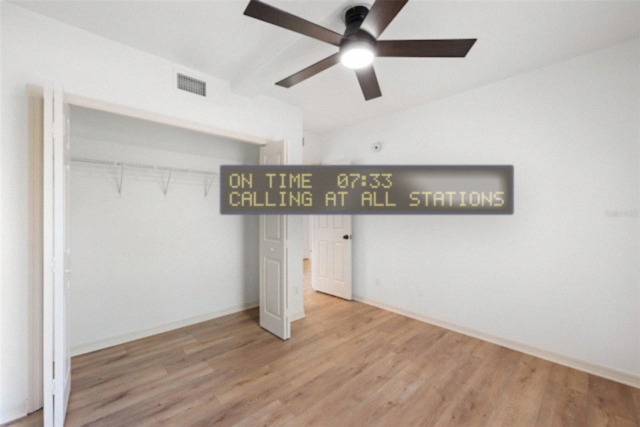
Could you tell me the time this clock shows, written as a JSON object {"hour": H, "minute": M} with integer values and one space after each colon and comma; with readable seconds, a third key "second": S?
{"hour": 7, "minute": 33}
